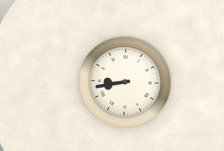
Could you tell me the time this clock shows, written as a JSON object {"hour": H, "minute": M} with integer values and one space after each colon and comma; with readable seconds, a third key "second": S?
{"hour": 8, "minute": 43}
